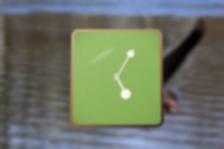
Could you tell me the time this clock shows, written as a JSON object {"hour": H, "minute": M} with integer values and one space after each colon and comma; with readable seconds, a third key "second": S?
{"hour": 5, "minute": 5}
